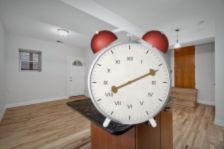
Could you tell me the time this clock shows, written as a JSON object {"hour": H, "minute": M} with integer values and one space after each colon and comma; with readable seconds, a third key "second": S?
{"hour": 8, "minute": 11}
